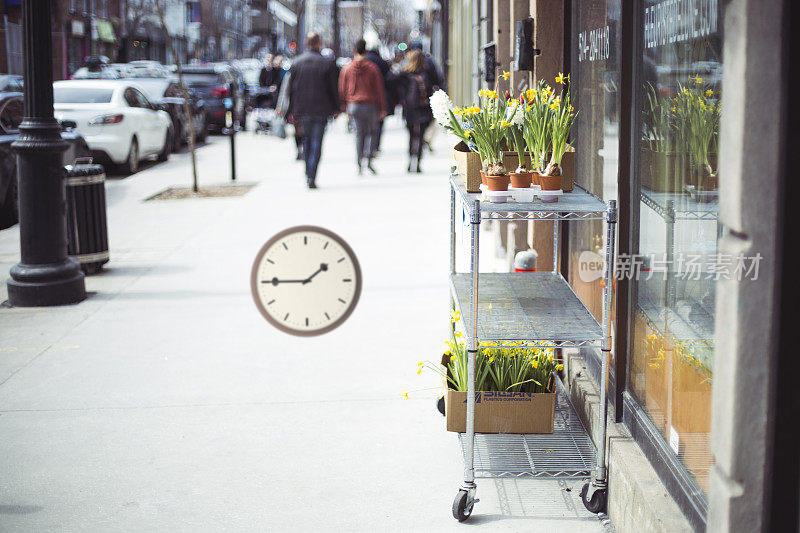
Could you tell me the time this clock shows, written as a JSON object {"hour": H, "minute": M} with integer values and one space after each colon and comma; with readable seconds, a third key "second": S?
{"hour": 1, "minute": 45}
